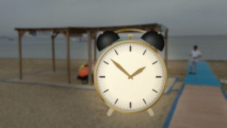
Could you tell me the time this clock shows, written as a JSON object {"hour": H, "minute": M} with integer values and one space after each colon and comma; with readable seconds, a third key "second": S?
{"hour": 1, "minute": 52}
